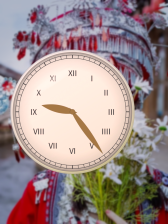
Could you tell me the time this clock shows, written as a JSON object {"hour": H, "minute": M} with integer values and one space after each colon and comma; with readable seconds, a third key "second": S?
{"hour": 9, "minute": 24}
